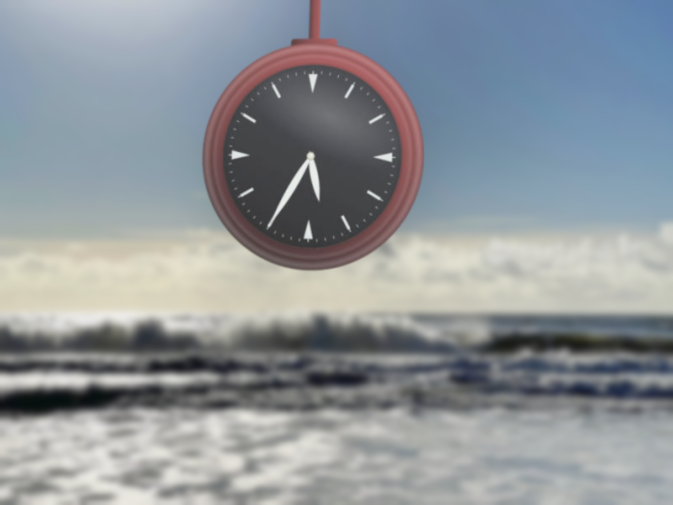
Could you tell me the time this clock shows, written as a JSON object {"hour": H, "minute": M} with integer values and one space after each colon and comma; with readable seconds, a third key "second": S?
{"hour": 5, "minute": 35}
